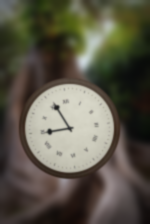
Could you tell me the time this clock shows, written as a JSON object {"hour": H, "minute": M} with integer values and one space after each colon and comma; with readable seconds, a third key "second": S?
{"hour": 8, "minute": 56}
